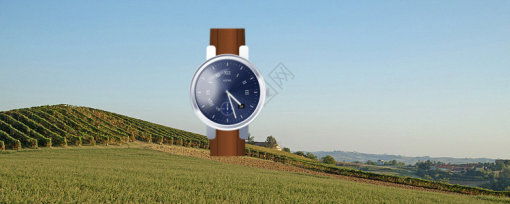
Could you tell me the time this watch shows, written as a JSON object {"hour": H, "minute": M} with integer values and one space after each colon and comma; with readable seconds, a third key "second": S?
{"hour": 4, "minute": 27}
